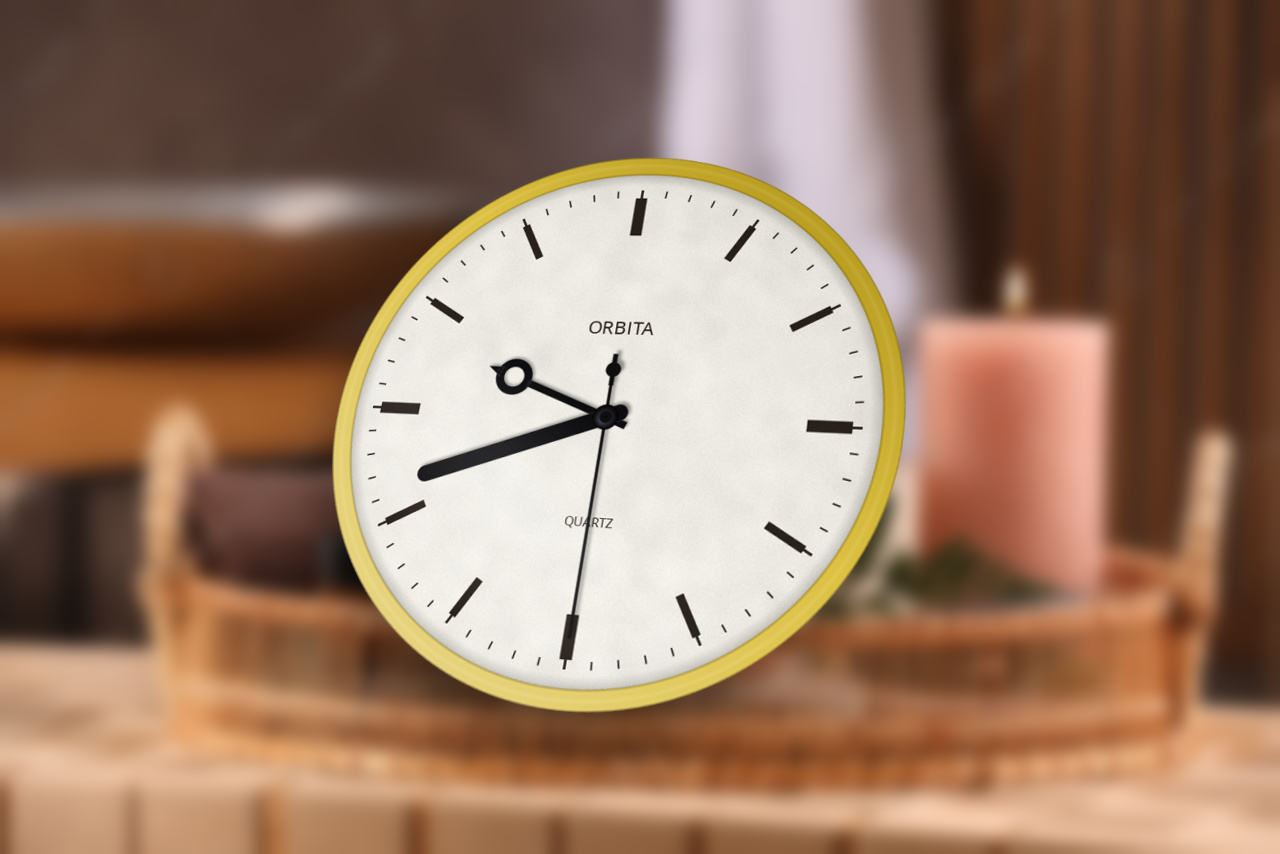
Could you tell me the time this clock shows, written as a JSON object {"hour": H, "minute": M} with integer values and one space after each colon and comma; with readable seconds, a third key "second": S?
{"hour": 9, "minute": 41, "second": 30}
